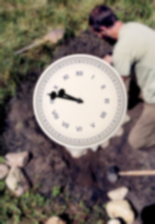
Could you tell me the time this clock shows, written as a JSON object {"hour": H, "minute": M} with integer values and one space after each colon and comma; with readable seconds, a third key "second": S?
{"hour": 9, "minute": 47}
